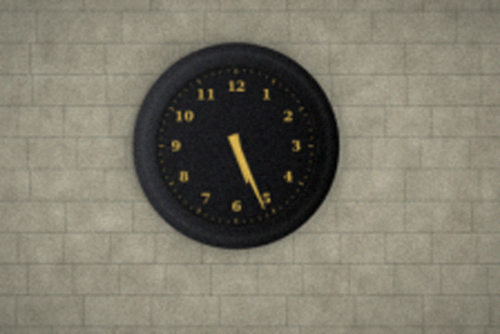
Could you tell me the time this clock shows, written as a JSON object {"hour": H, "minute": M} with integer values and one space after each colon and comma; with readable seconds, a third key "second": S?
{"hour": 5, "minute": 26}
